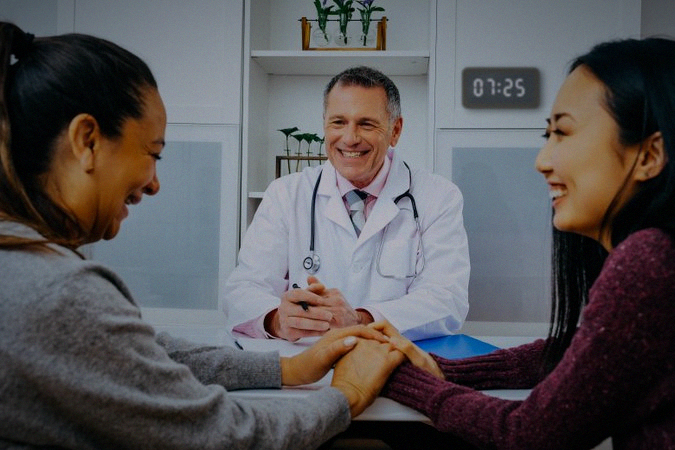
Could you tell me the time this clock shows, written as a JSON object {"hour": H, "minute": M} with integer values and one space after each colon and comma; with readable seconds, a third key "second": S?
{"hour": 7, "minute": 25}
